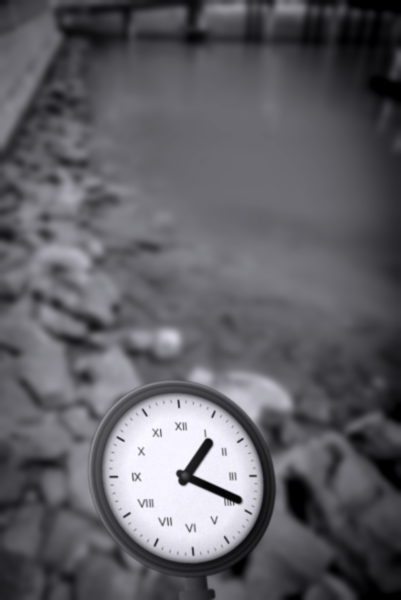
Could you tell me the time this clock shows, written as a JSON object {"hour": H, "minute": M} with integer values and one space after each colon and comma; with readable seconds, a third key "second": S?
{"hour": 1, "minute": 19}
